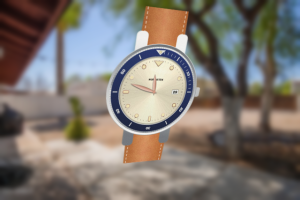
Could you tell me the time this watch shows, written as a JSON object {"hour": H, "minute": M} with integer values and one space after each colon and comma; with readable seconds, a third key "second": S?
{"hour": 11, "minute": 48}
